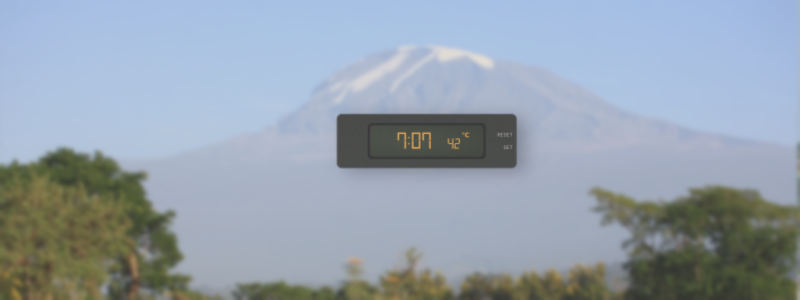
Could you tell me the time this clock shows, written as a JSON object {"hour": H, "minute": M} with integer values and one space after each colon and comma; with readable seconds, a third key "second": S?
{"hour": 7, "minute": 7}
